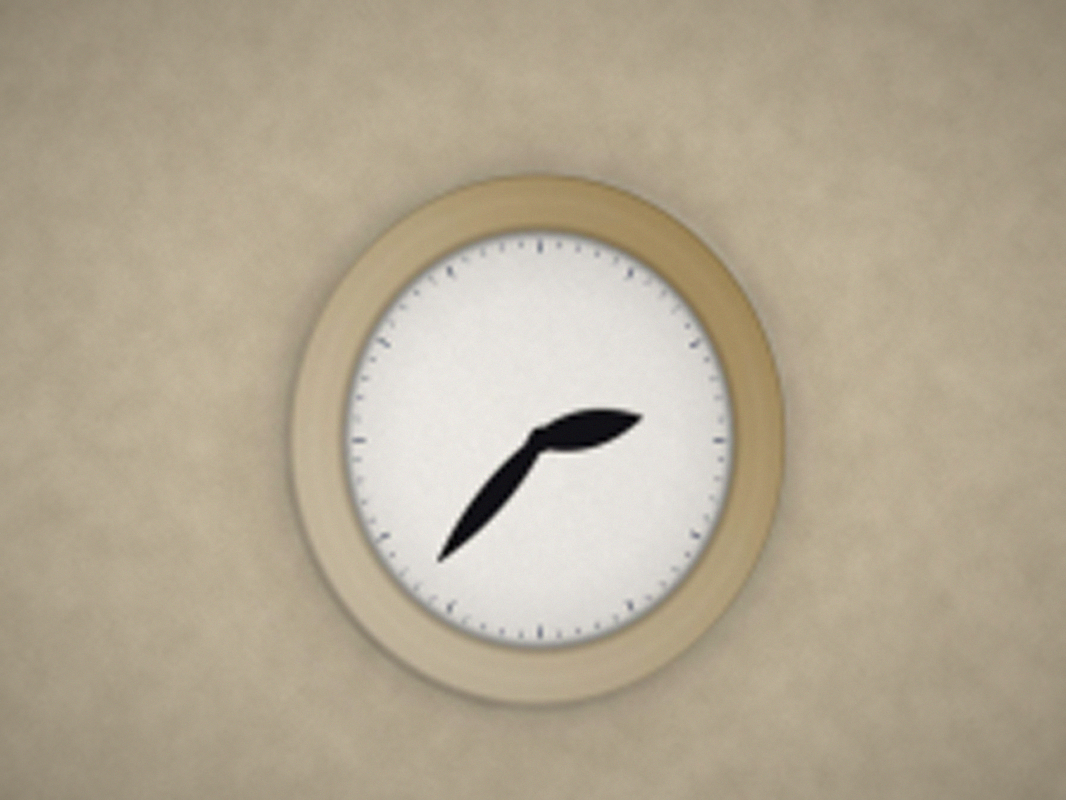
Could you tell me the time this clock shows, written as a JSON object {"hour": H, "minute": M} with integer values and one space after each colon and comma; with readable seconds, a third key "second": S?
{"hour": 2, "minute": 37}
